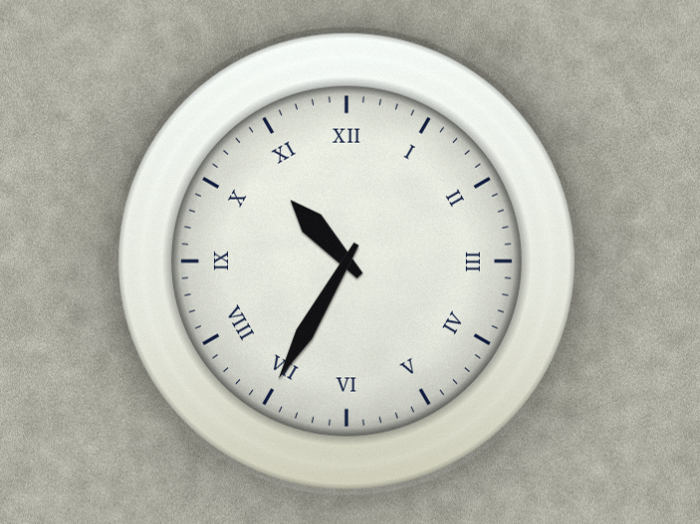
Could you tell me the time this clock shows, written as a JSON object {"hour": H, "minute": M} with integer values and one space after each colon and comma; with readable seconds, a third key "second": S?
{"hour": 10, "minute": 35}
